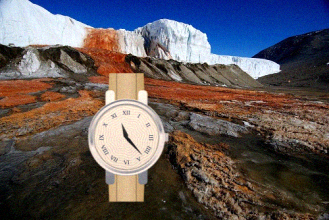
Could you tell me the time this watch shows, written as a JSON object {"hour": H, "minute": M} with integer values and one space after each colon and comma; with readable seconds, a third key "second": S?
{"hour": 11, "minute": 23}
